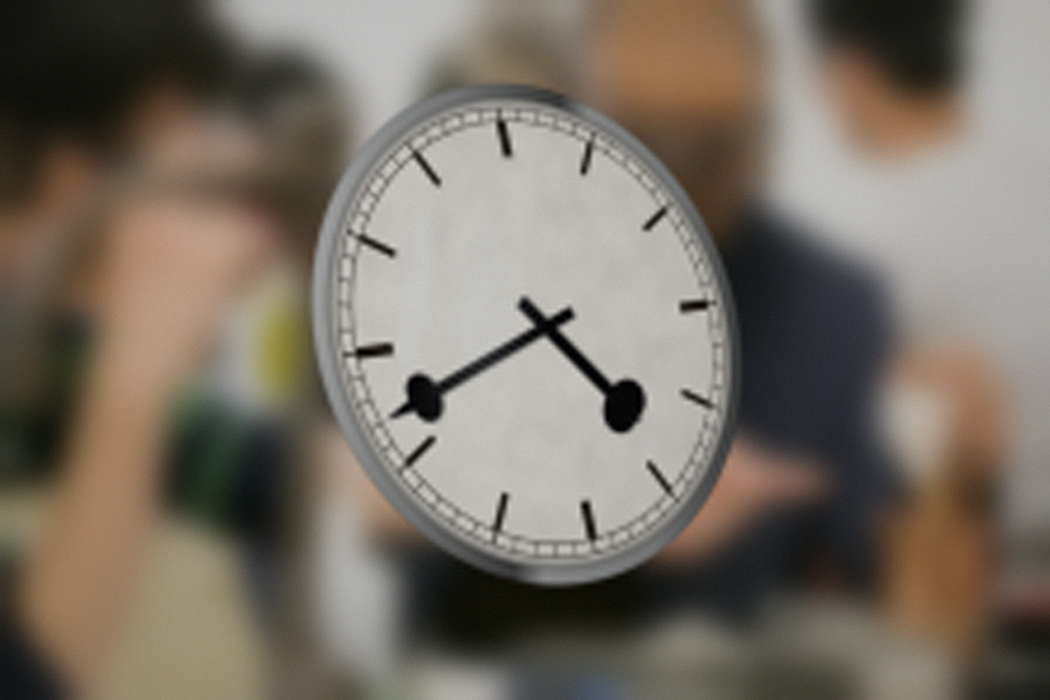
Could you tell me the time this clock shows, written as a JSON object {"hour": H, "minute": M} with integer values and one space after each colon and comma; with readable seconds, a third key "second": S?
{"hour": 4, "minute": 42}
